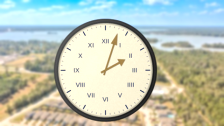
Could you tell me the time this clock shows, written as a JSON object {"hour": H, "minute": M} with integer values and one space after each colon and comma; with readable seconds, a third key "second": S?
{"hour": 2, "minute": 3}
